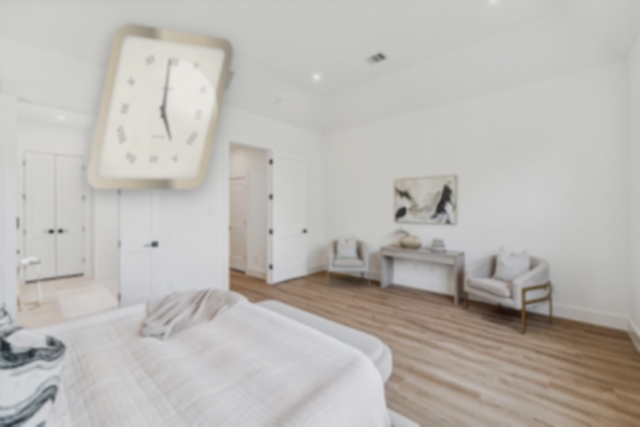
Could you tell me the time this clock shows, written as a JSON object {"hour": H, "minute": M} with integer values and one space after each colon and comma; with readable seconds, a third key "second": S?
{"hour": 4, "minute": 59}
